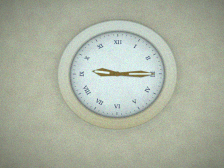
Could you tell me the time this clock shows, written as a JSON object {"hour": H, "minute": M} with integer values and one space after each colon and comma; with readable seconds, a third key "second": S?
{"hour": 9, "minute": 15}
